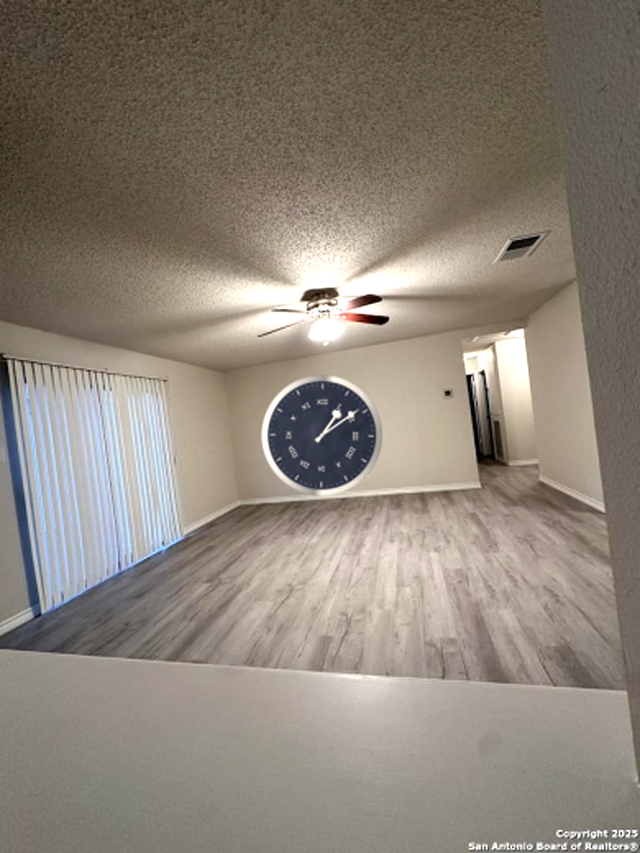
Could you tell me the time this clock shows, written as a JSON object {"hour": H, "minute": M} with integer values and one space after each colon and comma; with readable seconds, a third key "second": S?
{"hour": 1, "minute": 9}
